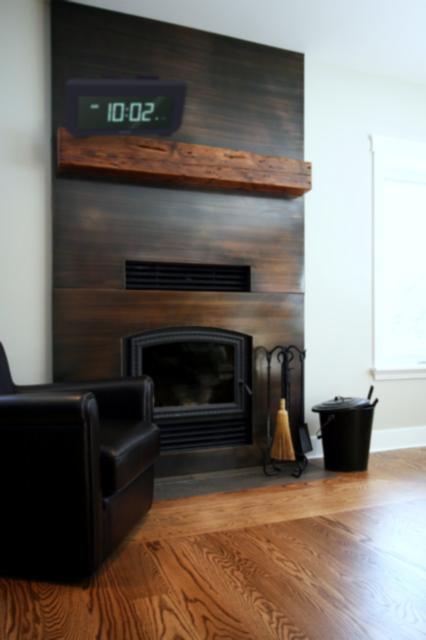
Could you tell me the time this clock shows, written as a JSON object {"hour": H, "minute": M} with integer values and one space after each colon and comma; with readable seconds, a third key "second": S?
{"hour": 10, "minute": 2}
